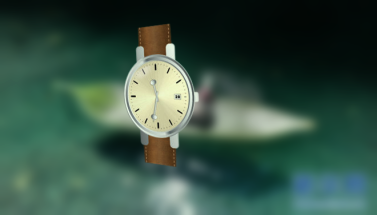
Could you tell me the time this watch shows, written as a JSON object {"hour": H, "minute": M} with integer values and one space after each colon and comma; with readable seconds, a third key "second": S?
{"hour": 11, "minute": 32}
